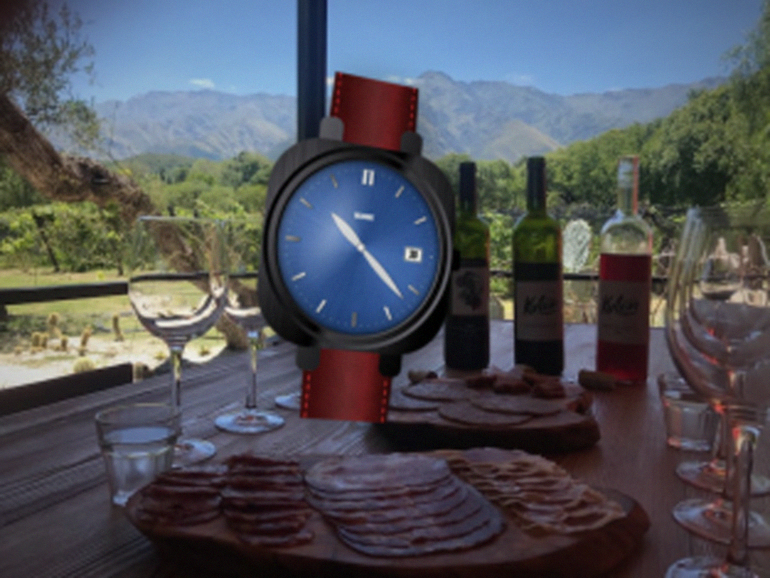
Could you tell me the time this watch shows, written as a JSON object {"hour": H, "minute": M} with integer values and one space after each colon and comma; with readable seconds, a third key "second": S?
{"hour": 10, "minute": 22}
